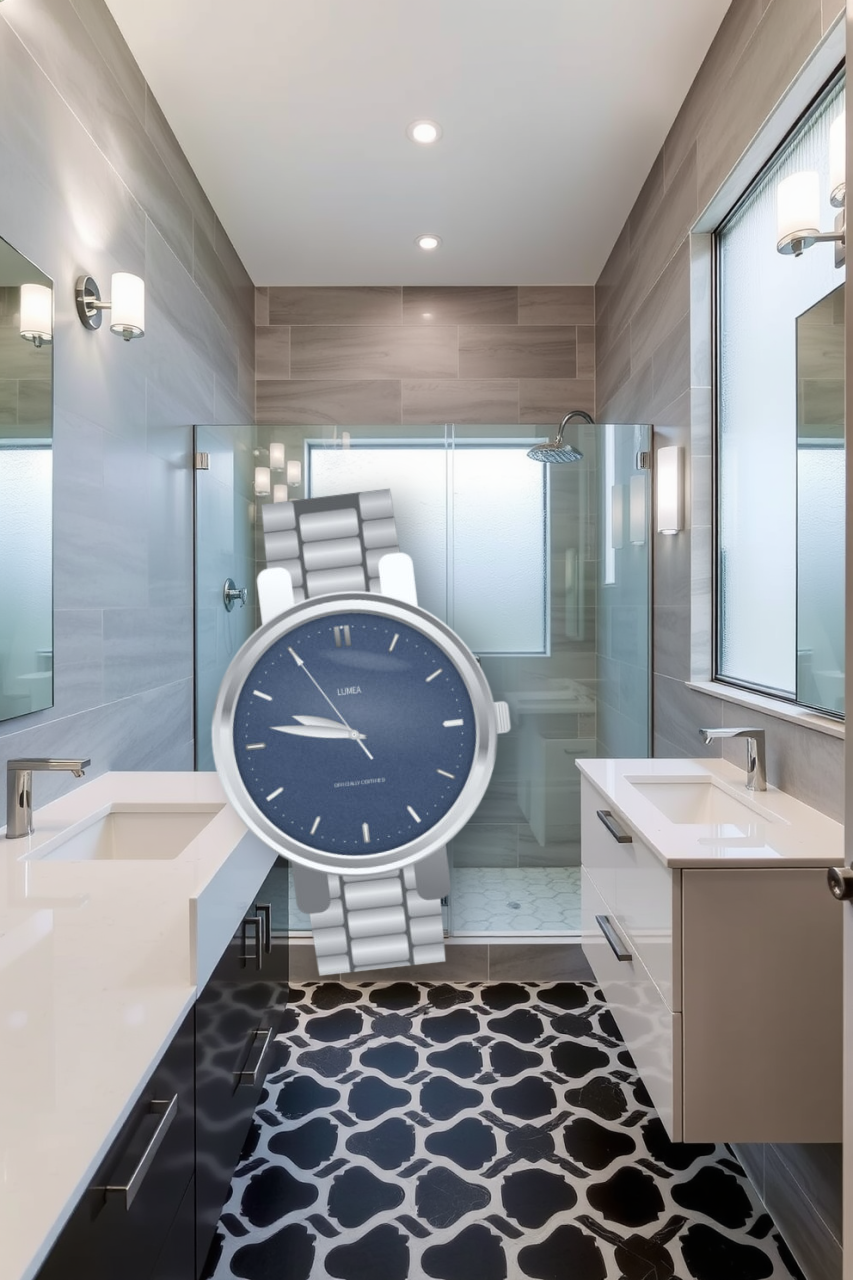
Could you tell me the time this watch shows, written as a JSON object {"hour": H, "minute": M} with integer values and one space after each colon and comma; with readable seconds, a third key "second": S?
{"hour": 9, "minute": 46, "second": 55}
